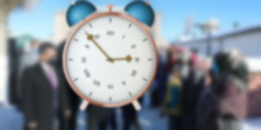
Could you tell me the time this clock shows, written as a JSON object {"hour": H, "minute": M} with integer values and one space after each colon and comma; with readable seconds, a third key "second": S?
{"hour": 2, "minute": 53}
